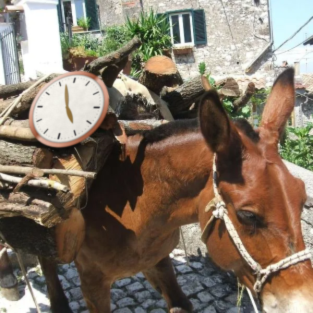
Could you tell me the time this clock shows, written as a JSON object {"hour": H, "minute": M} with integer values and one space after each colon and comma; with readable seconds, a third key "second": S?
{"hour": 4, "minute": 57}
